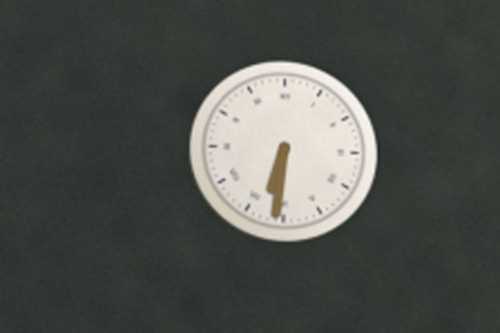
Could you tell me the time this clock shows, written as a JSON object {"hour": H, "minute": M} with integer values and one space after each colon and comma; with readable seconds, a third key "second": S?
{"hour": 6, "minute": 31}
